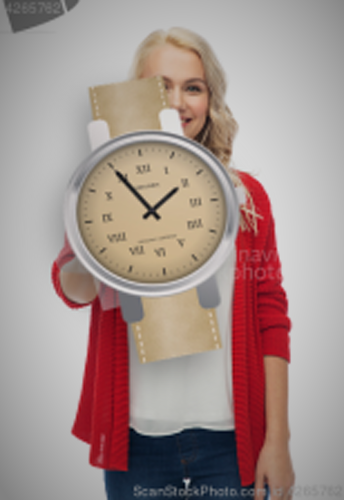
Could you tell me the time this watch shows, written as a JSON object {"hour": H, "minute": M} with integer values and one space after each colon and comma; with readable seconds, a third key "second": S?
{"hour": 1, "minute": 55}
